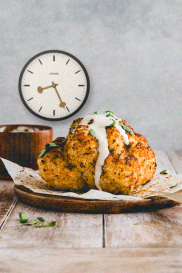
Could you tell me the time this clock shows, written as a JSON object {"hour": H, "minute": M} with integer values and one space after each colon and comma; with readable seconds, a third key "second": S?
{"hour": 8, "minute": 26}
